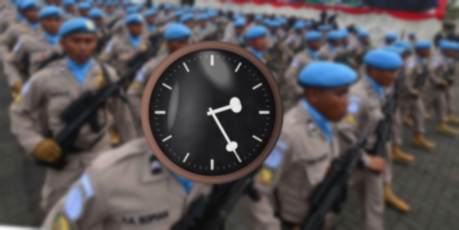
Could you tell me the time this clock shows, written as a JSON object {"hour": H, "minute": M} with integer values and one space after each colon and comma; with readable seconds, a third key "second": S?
{"hour": 2, "minute": 25}
